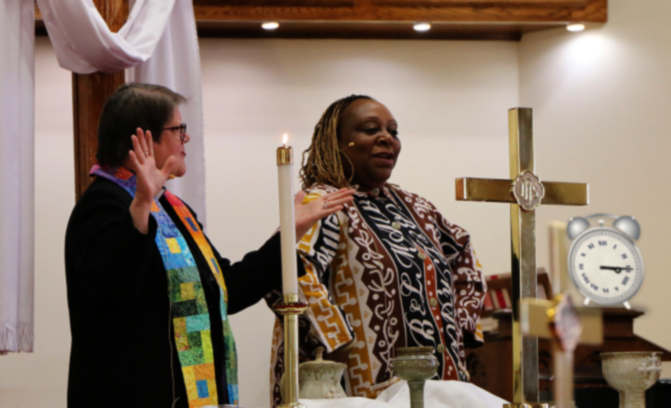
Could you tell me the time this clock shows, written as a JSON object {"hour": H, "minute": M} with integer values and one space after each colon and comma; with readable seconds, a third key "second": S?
{"hour": 3, "minute": 15}
